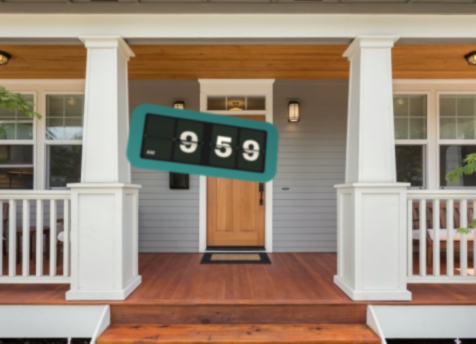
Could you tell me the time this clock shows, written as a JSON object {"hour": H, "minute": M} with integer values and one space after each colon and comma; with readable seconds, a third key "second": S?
{"hour": 9, "minute": 59}
